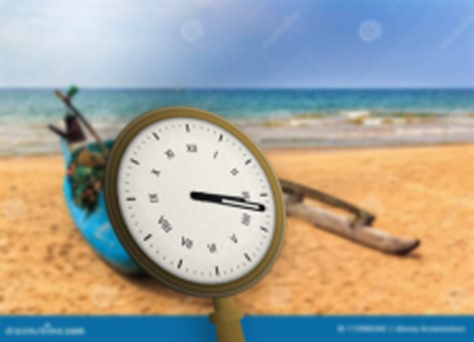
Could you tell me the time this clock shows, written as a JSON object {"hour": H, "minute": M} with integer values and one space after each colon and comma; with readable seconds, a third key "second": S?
{"hour": 3, "minute": 17}
